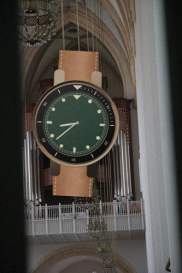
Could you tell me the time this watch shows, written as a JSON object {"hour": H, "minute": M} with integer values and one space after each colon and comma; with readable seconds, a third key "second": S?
{"hour": 8, "minute": 38}
